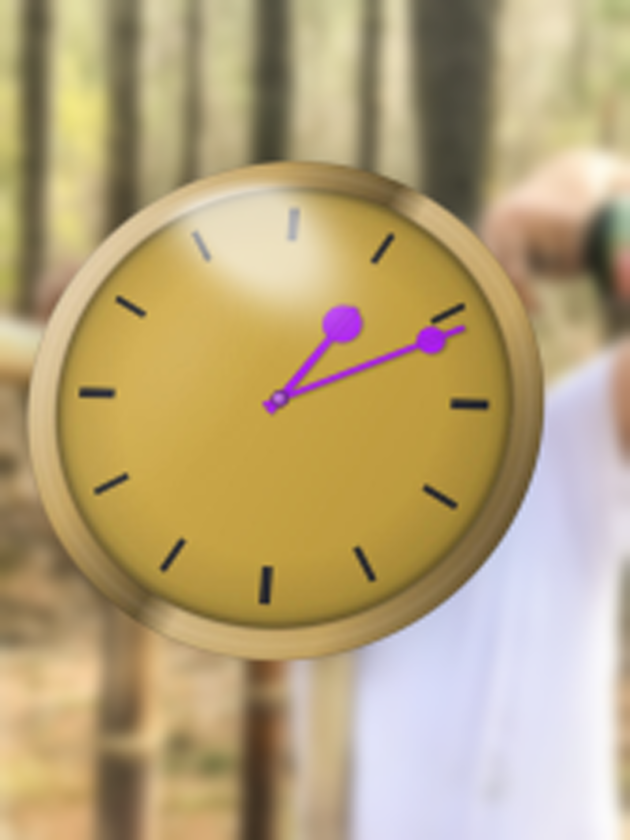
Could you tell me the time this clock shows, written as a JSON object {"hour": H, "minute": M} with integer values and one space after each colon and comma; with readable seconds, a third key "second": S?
{"hour": 1, "minute": 11}
